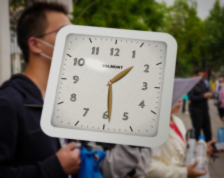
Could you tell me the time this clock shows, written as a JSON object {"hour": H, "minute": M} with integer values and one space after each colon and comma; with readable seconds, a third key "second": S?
{"hour": 1, "minute": 29}
